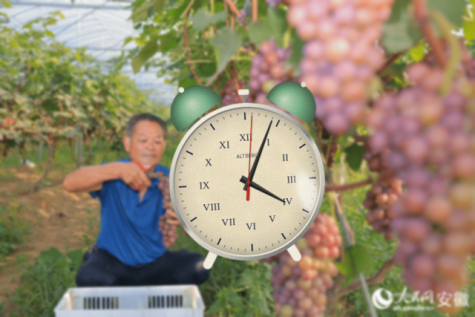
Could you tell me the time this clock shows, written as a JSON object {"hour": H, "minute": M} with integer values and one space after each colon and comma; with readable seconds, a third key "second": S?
{"hour": 4, "minute": 4, "second": 1}
